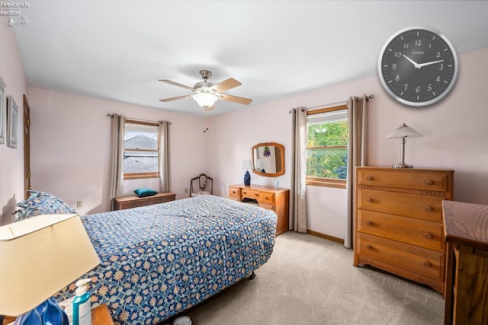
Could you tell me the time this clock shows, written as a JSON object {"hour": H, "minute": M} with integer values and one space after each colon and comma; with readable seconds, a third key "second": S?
{"hour": 10, "minute": 13}
